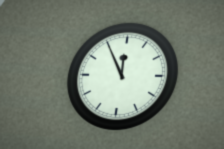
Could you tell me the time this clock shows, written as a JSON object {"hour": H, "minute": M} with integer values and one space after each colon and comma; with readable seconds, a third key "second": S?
{"hour": 11, "minute": 55}
